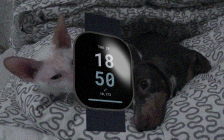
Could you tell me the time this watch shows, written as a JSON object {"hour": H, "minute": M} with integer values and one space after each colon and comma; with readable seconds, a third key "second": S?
{"hour": 18, "minute": 50}
